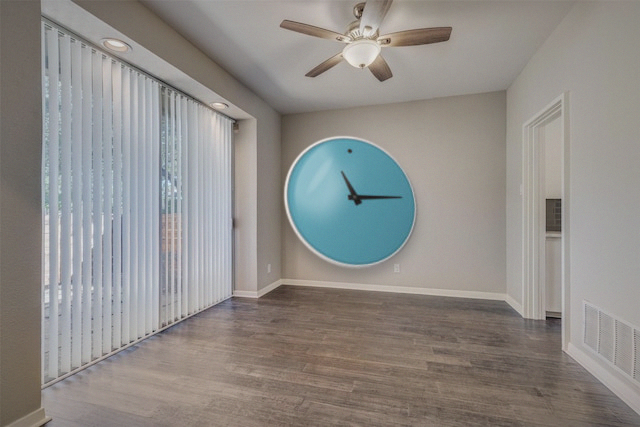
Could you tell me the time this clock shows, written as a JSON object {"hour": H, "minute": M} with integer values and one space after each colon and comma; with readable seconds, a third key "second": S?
{"hour": 11, "minute": 15}
